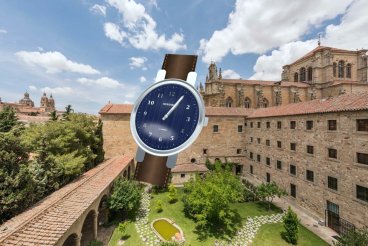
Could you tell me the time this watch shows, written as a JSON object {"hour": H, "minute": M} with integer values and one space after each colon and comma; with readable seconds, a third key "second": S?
{"hour": 1, "minute": 5}
